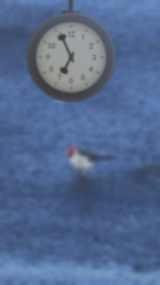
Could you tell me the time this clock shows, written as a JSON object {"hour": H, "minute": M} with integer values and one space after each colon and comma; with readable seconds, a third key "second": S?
{"hour": 6, "minute": 56}
